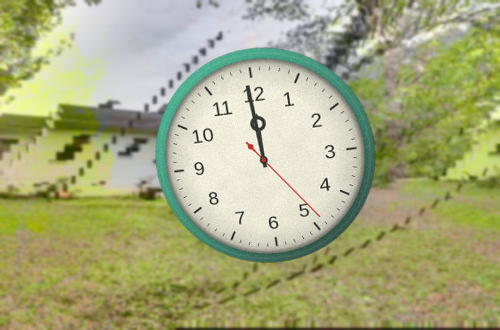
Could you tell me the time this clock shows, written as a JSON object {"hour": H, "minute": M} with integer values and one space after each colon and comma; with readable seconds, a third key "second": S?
{"hour": 11, "minute": 59, "second": 24}
